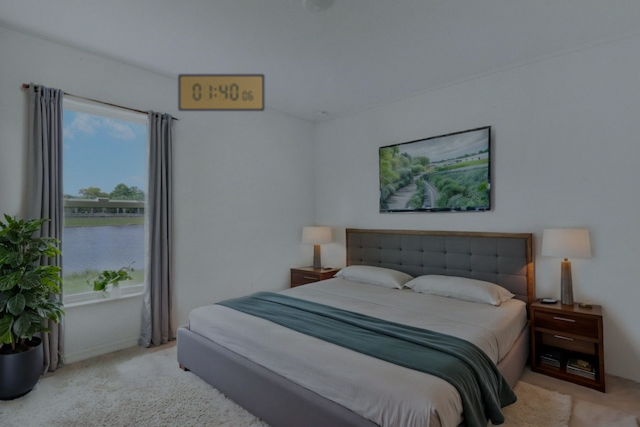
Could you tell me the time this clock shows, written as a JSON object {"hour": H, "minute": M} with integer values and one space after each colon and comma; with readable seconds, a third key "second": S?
{"hour": 1, "minute": 40}
